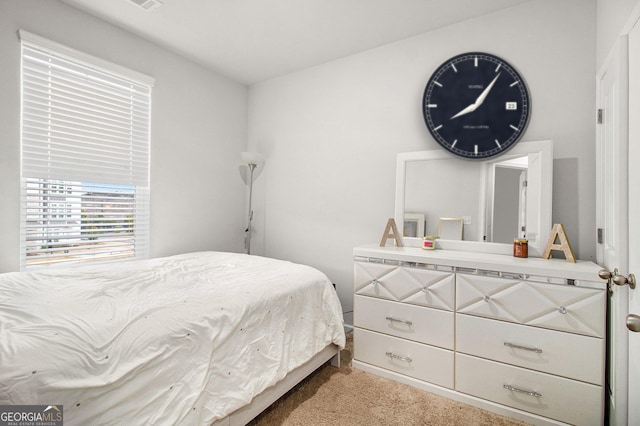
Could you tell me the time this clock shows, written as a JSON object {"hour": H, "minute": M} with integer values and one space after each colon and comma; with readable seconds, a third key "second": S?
{"hour": 8, "minute": 6}
